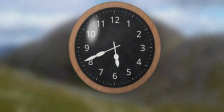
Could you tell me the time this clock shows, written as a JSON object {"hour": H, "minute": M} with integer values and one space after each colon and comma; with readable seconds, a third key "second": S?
{"hour": 5, "minute": 41}
